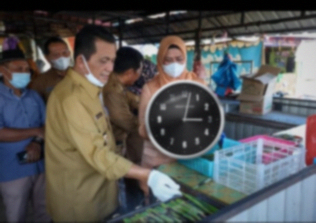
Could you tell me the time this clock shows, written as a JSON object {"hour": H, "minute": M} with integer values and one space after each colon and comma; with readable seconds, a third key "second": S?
{"hour": 3, "minute": 2}
